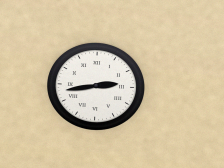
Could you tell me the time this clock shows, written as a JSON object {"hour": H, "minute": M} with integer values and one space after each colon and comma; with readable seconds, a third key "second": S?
{"hour": 2, "minute": 43}
